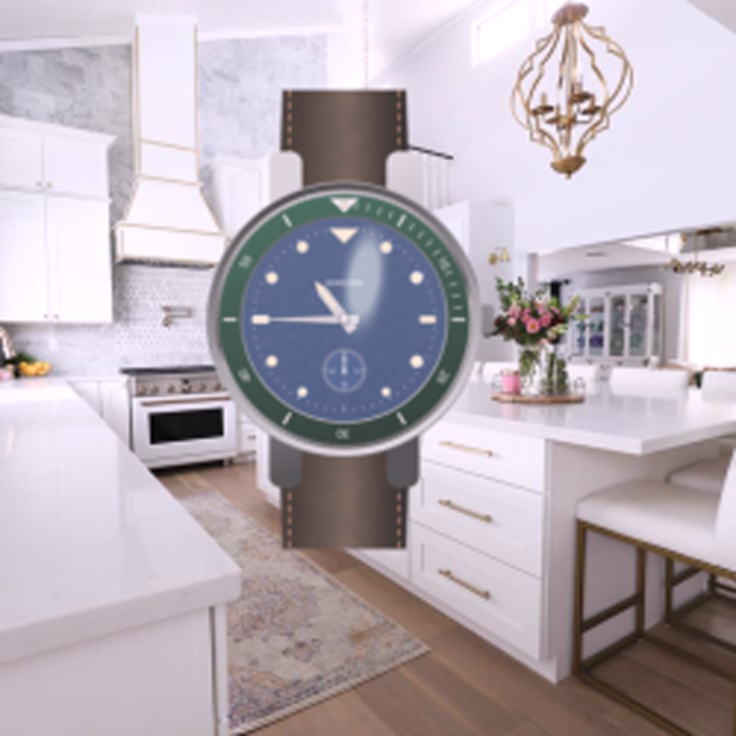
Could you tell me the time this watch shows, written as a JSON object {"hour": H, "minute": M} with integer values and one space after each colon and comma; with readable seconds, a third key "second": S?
{"hour": 10, "minute": 45}
